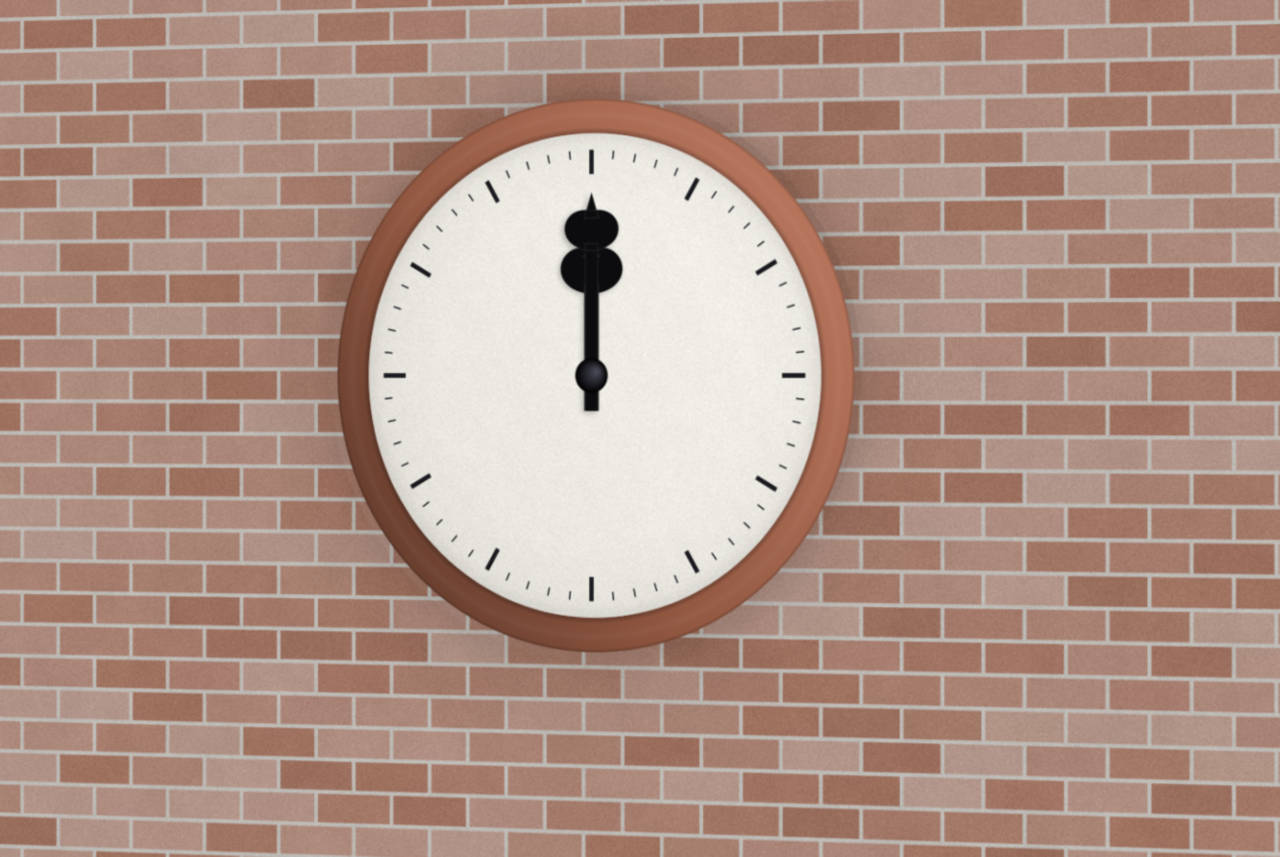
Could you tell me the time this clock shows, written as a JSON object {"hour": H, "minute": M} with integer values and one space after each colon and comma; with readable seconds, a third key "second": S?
{"hour": 12, "minute": 0}
